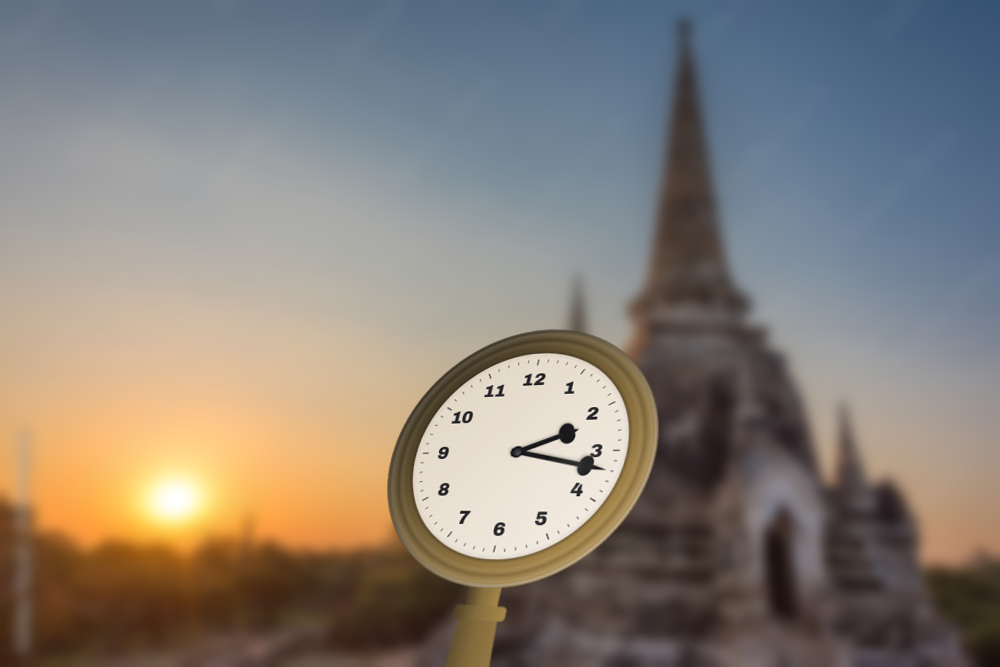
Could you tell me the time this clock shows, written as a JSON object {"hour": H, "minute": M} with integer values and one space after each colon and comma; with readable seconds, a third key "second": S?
{"hour": 2, "minute": 17}
